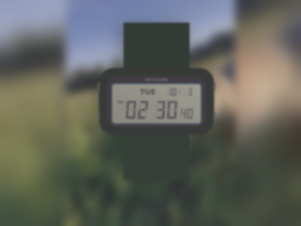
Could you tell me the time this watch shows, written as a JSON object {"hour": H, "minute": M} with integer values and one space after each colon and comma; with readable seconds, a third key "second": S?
{"hour": 2, "minute": 30}
